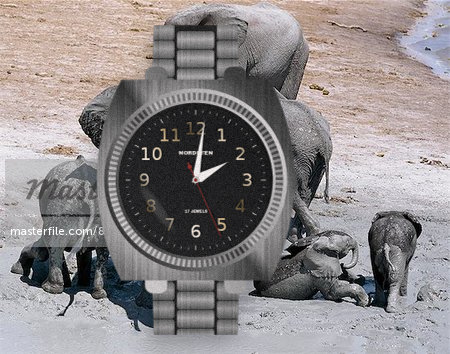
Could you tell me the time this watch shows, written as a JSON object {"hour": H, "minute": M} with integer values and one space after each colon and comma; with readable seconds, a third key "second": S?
{"hour": 2, "minute": 1, "second": 26}
